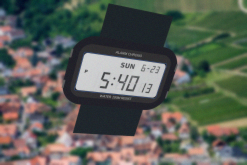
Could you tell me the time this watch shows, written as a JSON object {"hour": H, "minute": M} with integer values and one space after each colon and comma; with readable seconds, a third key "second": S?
{"hour": 5, "minute": 40, "second": 13}
